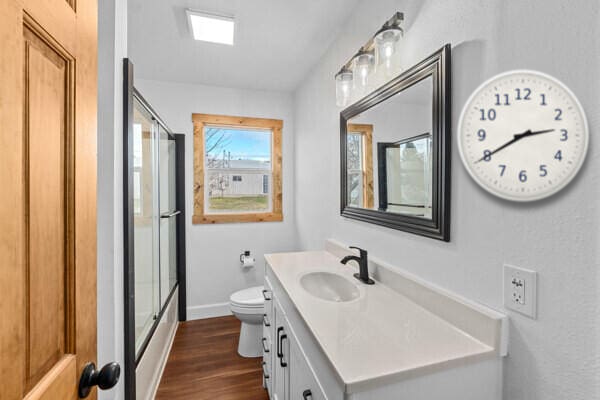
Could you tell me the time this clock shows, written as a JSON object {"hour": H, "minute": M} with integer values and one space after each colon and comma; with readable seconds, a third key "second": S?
{"hour": 2, "minute": 40}
